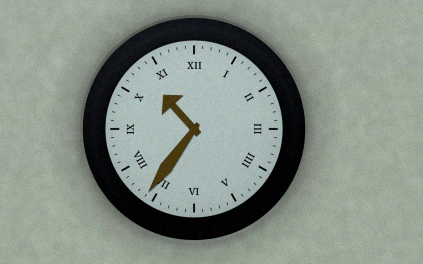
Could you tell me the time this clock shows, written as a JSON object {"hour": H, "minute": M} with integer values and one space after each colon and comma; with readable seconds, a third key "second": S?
{"hour": 10, "minute": 36}
